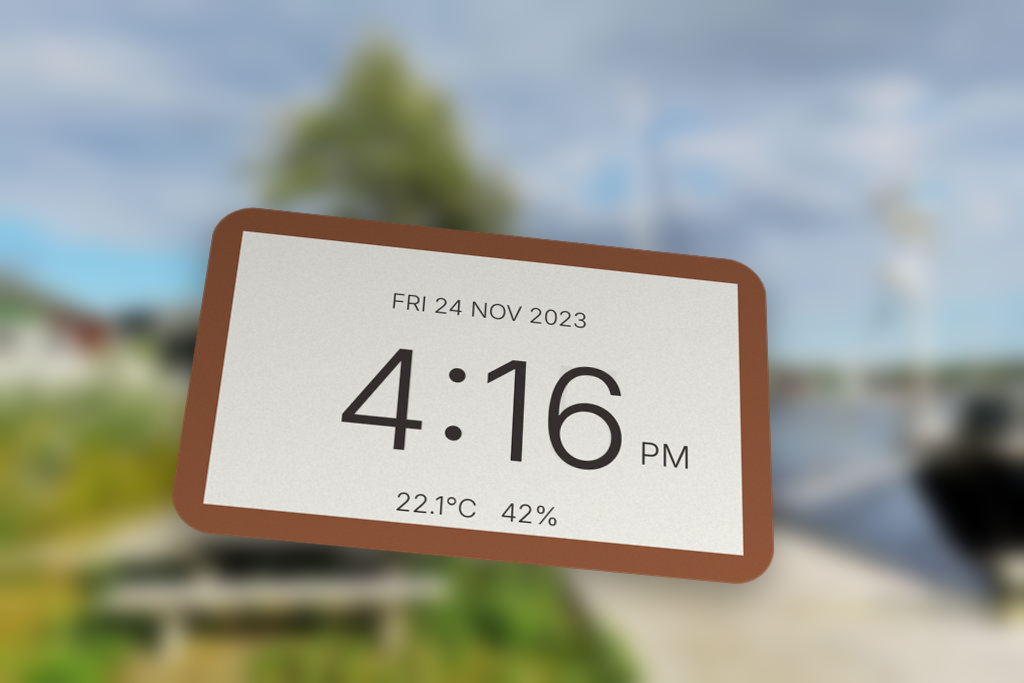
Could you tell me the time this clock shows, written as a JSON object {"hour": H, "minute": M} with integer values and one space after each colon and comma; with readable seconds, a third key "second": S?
{"hour": 4, "minute": 16}
